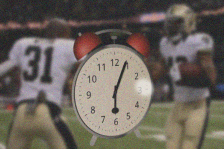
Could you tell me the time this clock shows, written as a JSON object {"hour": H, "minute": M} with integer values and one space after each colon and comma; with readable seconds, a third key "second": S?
{"hour": 6, "minute": 4}
